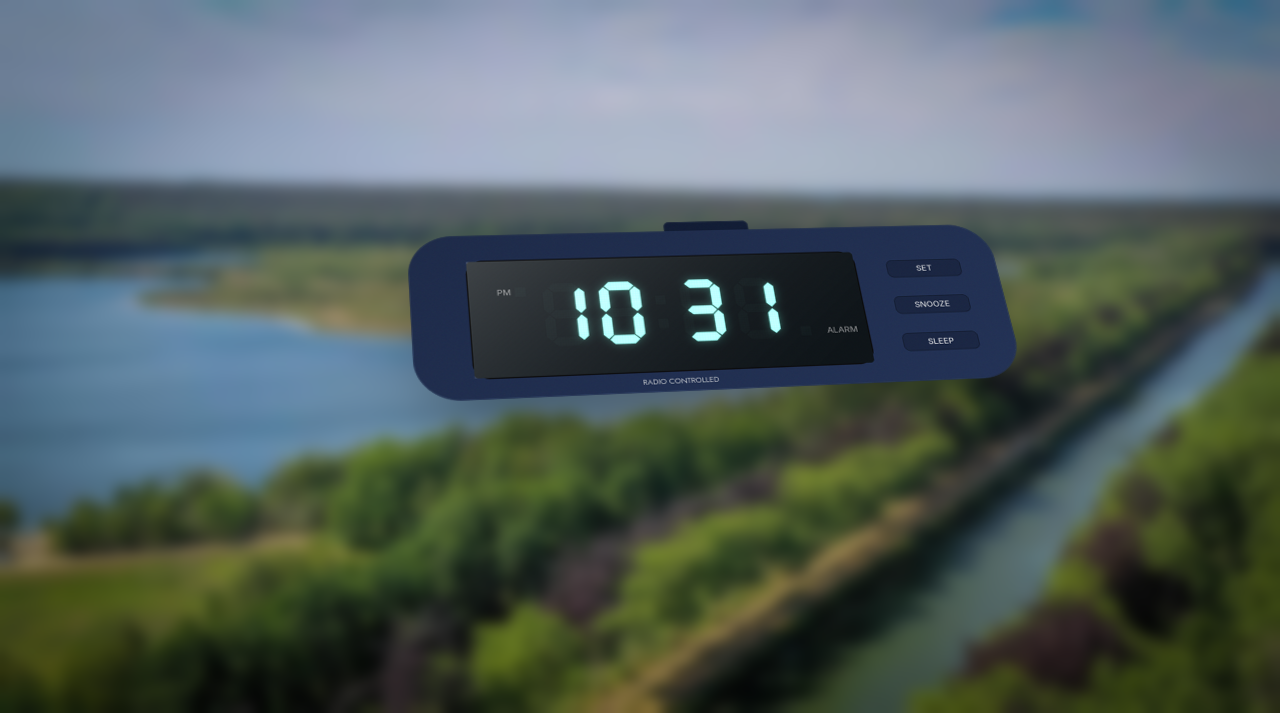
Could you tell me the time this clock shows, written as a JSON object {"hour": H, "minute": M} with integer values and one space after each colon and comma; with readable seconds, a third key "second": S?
{"hour": 10, "minute": 31}
